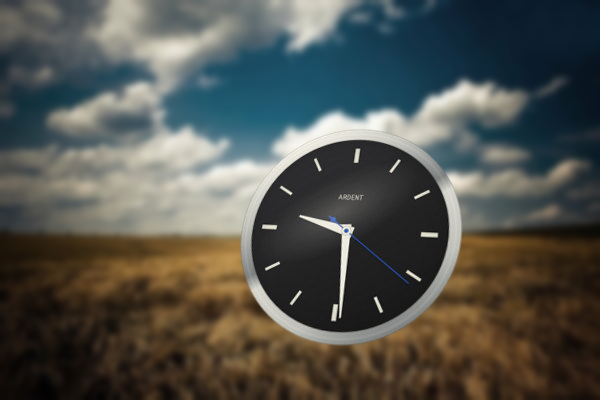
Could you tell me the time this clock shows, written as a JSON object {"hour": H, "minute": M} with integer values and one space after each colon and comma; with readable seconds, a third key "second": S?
{"hour": 9, "minute": 29, "second": 21}
